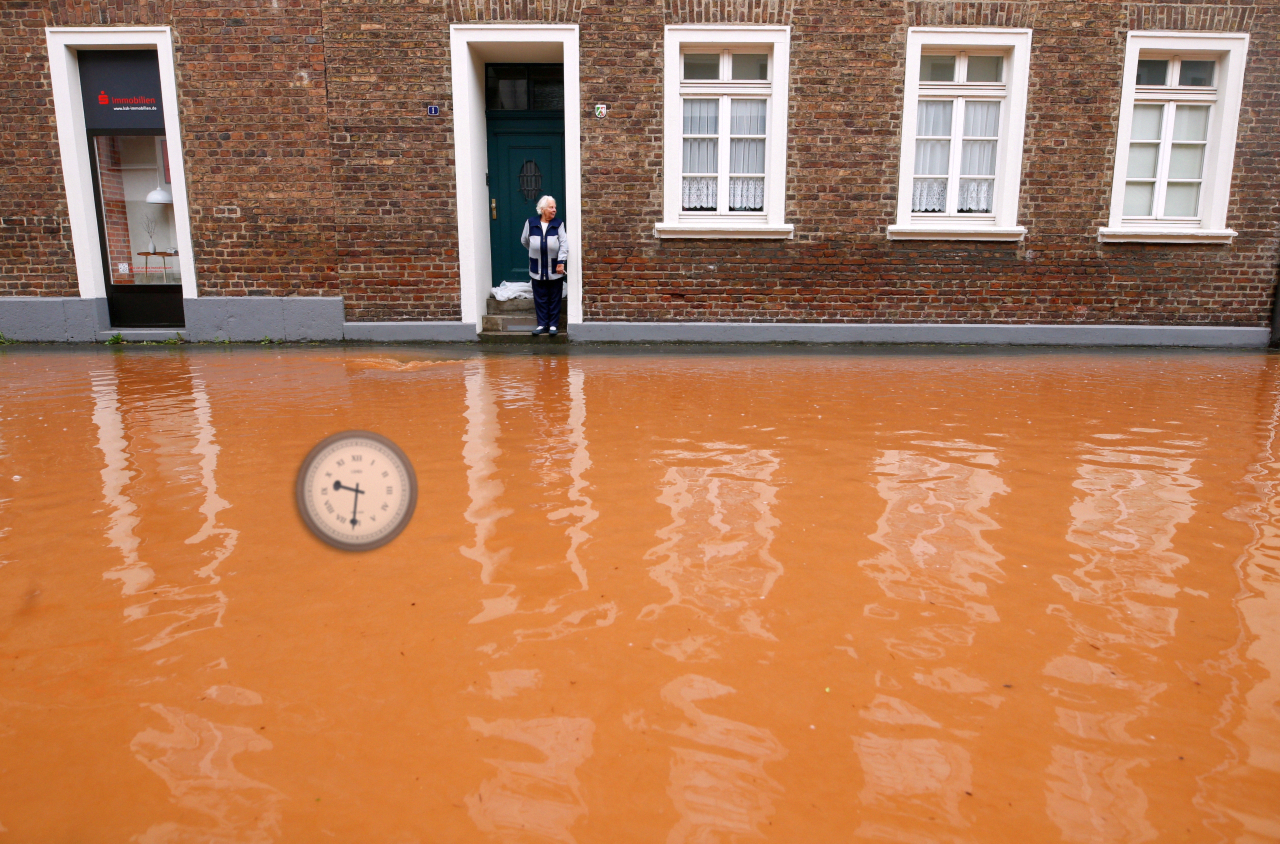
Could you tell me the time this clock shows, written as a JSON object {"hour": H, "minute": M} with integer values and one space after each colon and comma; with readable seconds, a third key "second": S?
{"hour": 9, "minute": 31}
